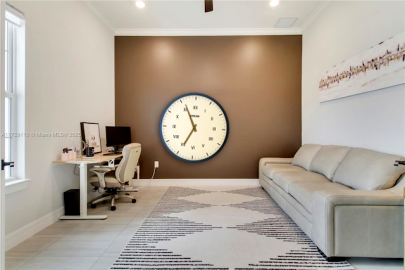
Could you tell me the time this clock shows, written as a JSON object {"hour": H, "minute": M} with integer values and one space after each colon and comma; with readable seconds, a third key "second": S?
{"hour": 6, "minute": 56}
